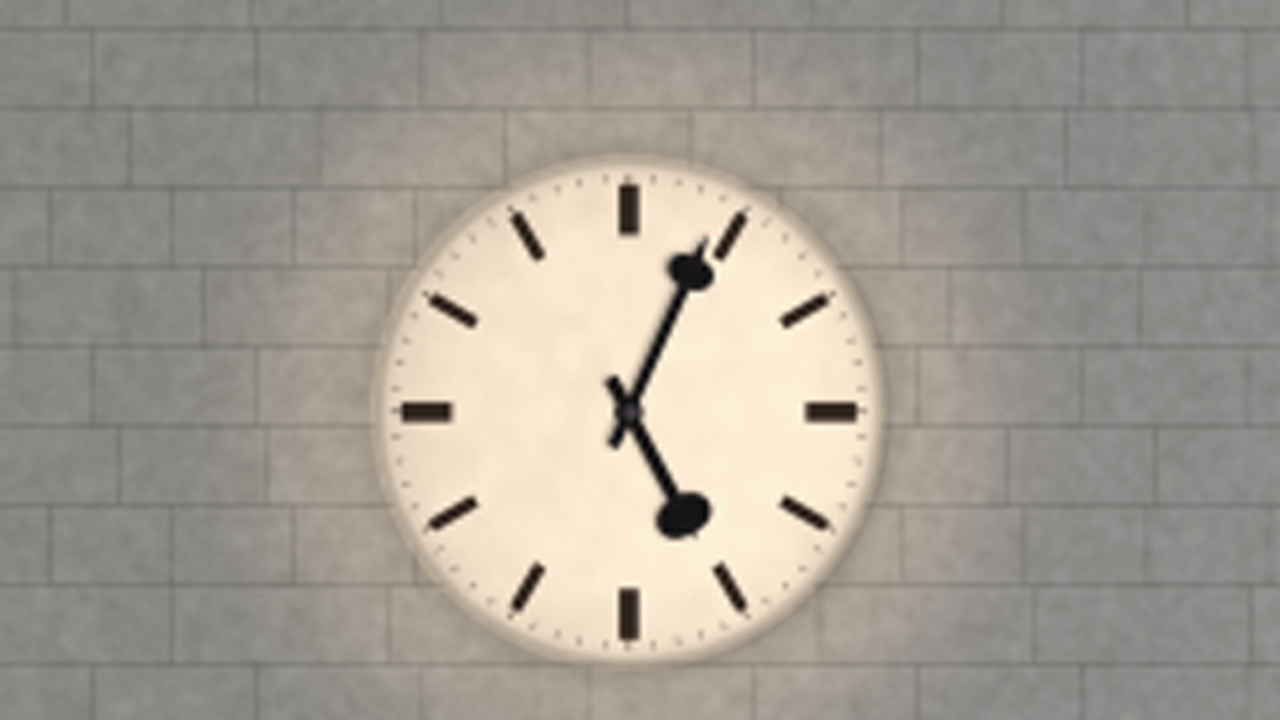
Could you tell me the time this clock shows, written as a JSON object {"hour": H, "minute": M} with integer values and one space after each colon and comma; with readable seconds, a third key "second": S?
{"hour": 5, "minute": 4}
